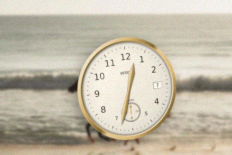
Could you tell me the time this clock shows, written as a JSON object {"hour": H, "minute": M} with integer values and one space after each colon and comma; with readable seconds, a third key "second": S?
{"hour": 12, "minute": 33}
